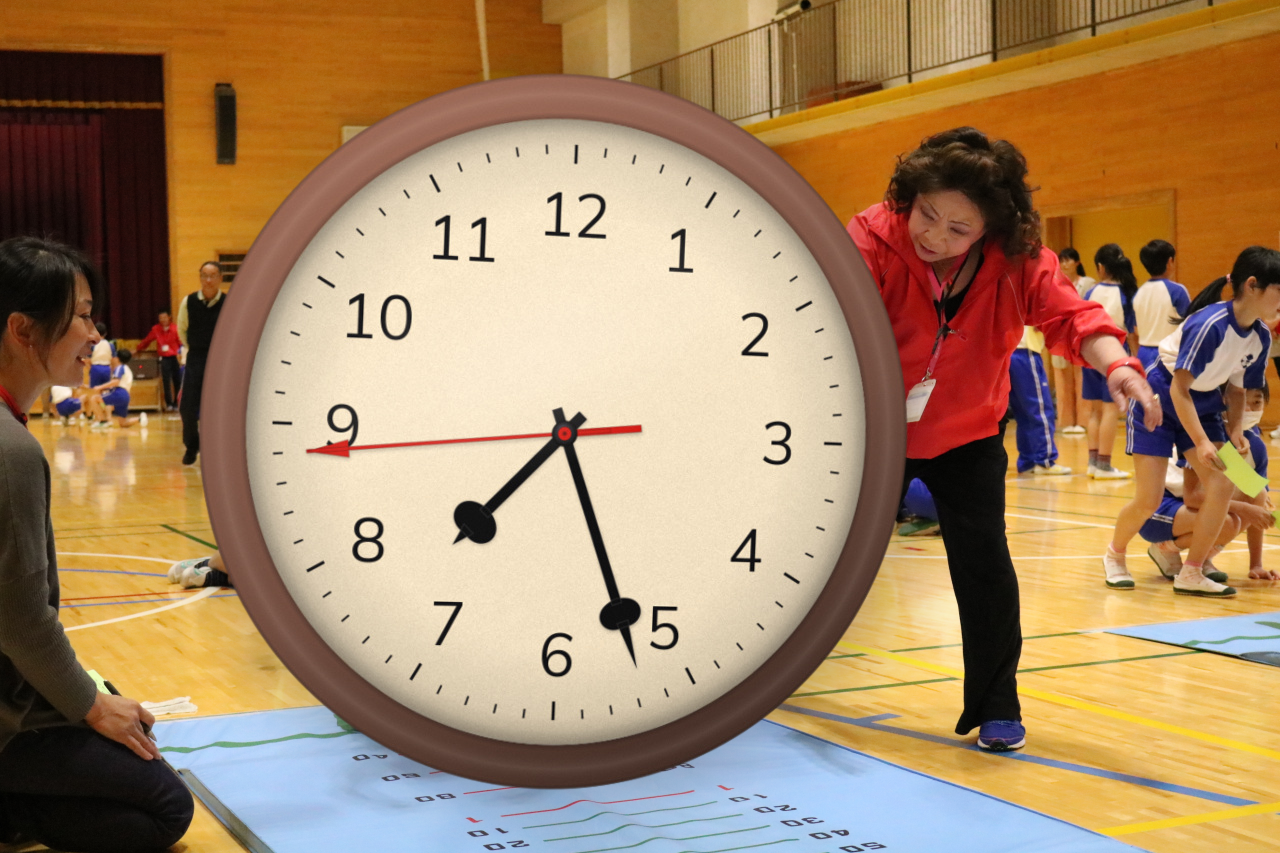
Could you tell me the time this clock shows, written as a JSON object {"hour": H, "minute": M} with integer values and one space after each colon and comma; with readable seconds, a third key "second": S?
{"hour": 7, "minute": 26, "second": 44}
